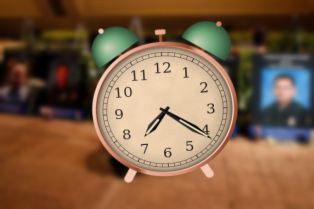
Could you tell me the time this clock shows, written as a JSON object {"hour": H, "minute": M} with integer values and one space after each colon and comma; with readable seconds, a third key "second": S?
{"hour": 7, "minute": 21}
